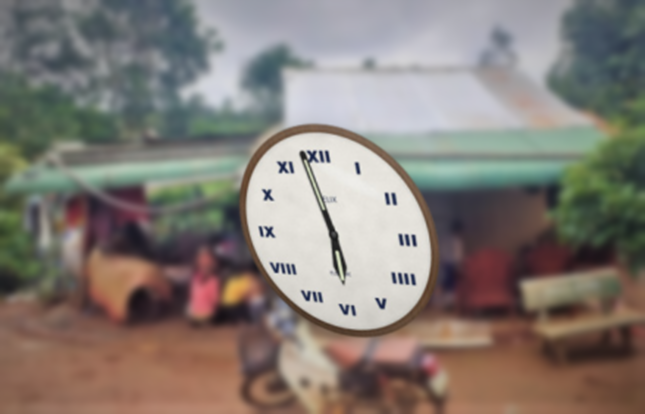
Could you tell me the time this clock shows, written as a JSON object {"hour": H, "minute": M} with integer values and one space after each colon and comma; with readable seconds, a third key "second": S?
{"hour": 5, "minute": 58}
